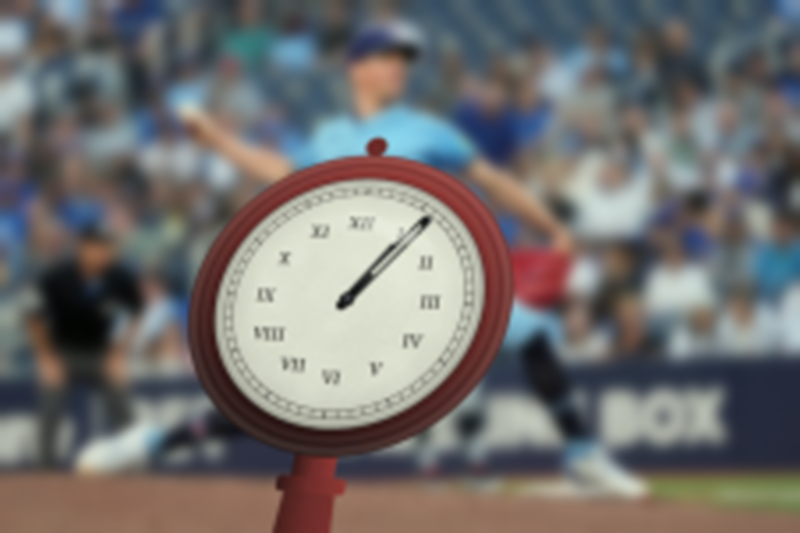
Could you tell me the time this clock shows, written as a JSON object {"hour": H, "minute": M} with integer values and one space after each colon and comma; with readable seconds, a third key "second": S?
{"hour": 1, "minute": 6}
